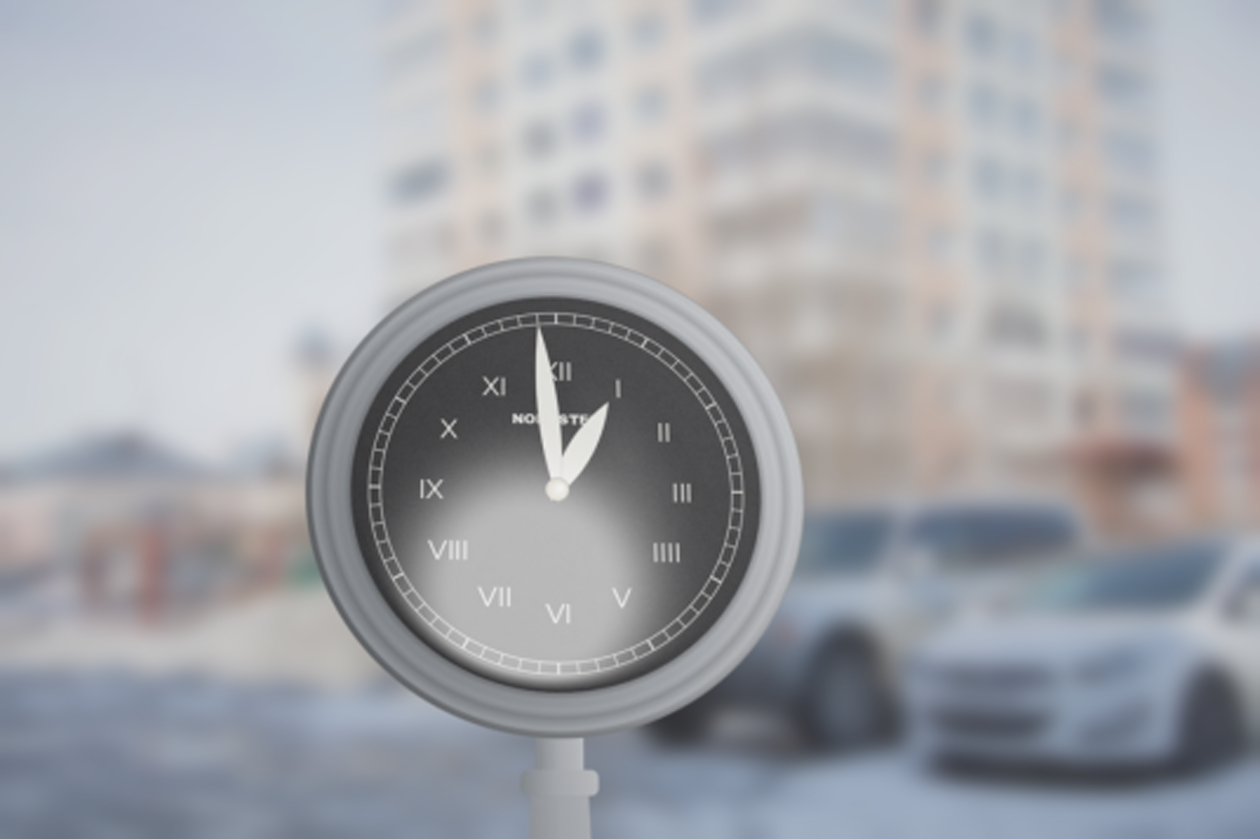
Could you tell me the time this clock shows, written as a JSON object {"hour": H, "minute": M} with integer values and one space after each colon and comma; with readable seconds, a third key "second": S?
{"hour": 12, "minute": 59}
